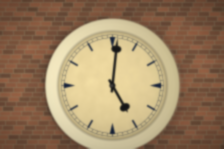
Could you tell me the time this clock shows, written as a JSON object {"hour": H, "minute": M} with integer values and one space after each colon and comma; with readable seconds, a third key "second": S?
{"hour": 5, "minute": 1}
